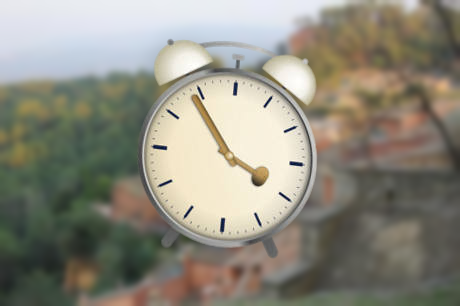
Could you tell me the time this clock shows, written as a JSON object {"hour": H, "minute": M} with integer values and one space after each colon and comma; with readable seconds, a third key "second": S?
{"hour": 3, "minute": 54}
